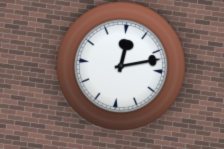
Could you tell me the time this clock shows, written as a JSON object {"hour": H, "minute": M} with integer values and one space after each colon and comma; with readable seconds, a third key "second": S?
{"hour": 12, "minute": 12}
